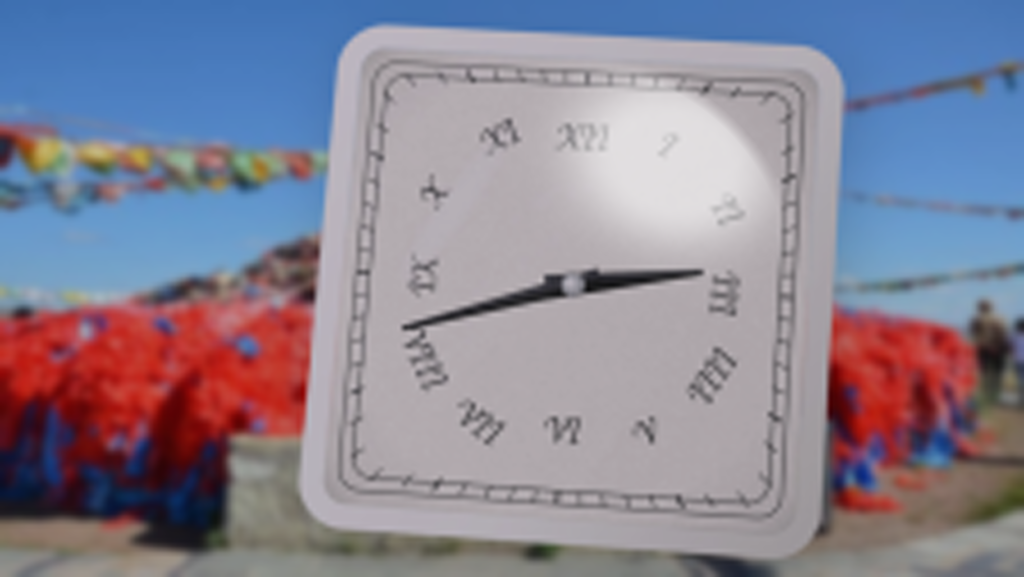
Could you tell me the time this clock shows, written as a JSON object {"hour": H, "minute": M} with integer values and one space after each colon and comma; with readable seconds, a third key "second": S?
{"hour": 2, "minute": 42}
